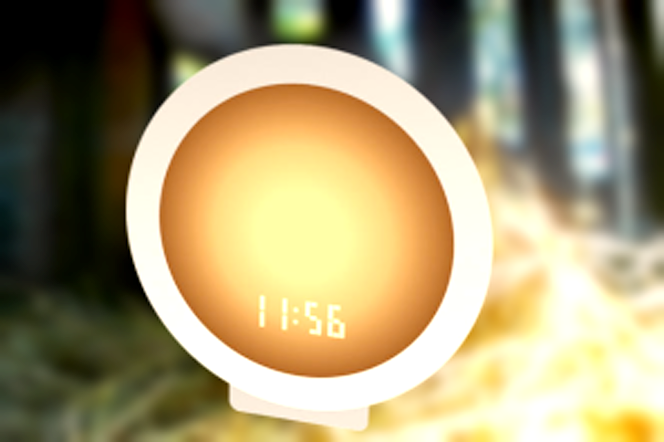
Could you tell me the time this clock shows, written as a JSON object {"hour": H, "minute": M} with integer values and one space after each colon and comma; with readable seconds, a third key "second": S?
{"hour": 11, "minute": 56}
